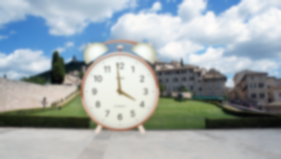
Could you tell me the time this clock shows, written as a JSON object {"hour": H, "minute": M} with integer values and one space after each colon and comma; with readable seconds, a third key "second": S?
{"hour": 3, "minute": 59}
